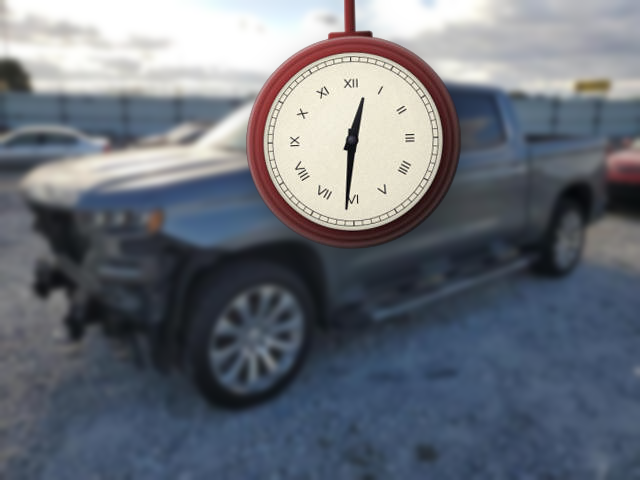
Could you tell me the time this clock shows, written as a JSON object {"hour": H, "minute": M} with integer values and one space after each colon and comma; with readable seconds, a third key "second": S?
{"hour": 12, "minute": 31}
